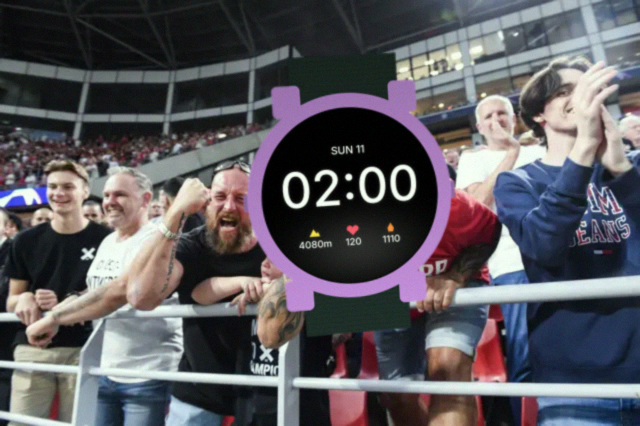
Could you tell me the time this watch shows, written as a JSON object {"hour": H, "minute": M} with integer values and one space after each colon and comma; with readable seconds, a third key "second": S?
{"hour": 2, "minute": 0}
